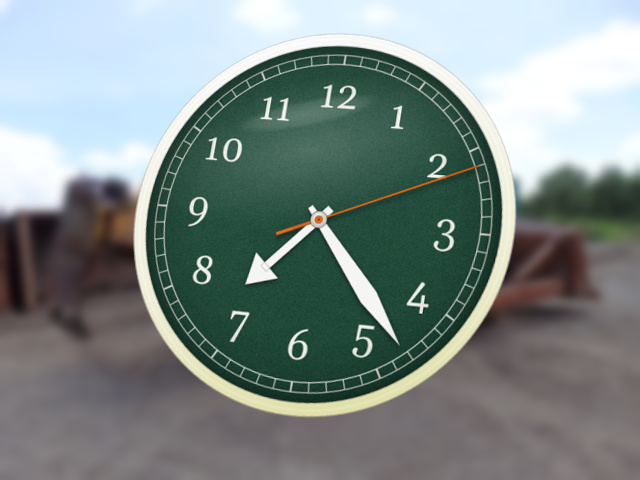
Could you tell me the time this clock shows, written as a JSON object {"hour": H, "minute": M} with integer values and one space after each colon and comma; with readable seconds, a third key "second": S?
{"hour": 7, "minute": 23, "second": 11}
